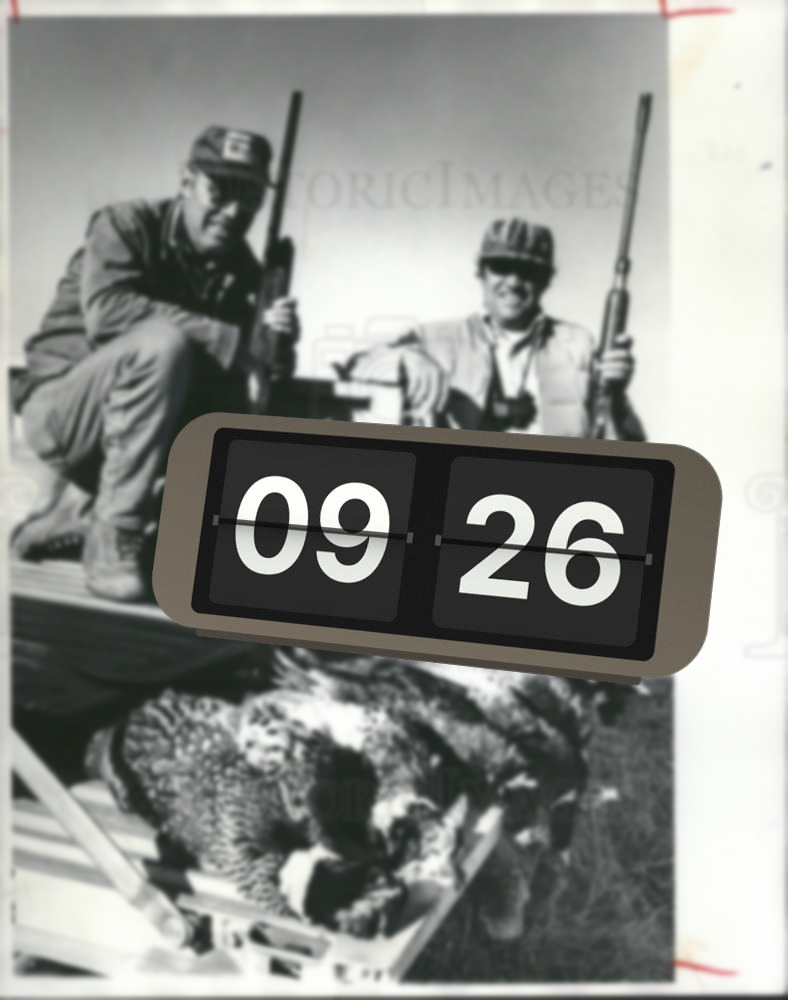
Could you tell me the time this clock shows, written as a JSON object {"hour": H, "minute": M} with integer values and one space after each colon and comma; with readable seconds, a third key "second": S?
{"hour": 9, "minute": 26}
